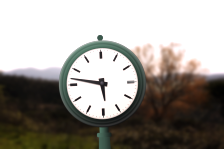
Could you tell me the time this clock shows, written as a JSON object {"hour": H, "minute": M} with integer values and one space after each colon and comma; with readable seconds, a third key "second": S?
{"hour": 5, "minute": 47}
